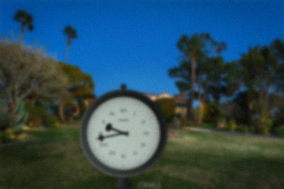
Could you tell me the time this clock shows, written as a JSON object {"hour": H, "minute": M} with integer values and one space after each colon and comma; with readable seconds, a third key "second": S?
{"hour": 9, "minute": 43}
